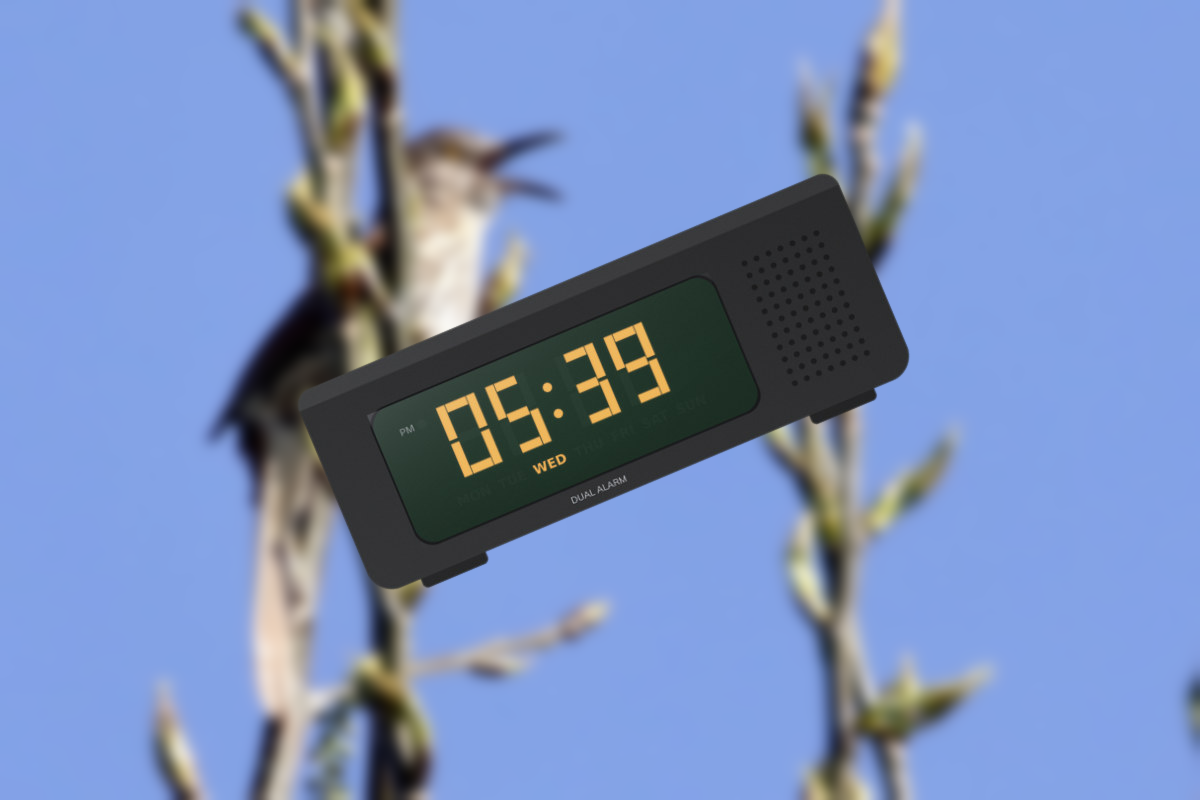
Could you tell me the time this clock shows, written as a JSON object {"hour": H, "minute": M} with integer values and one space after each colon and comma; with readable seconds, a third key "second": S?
{"hour": 5, "minute": 39}
